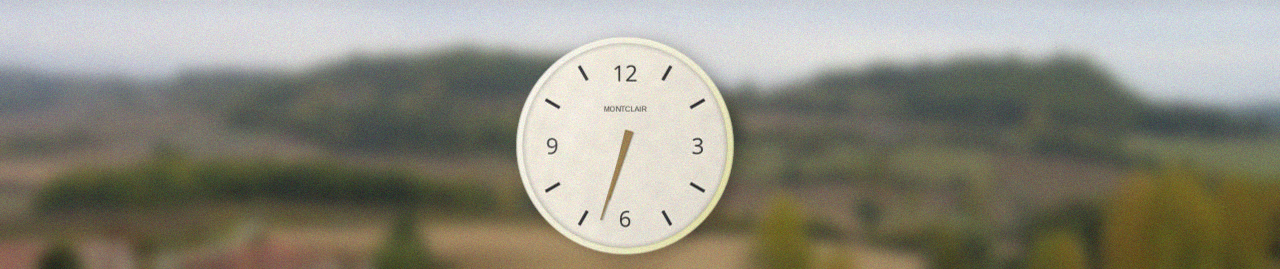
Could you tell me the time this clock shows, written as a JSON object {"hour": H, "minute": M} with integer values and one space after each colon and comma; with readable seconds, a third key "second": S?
{"hour": 6, "minute": 33}
